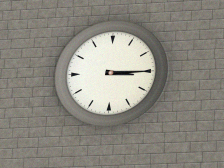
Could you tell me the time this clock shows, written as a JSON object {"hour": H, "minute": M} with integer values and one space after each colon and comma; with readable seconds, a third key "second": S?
{"hour": 3, "minute": 15}
